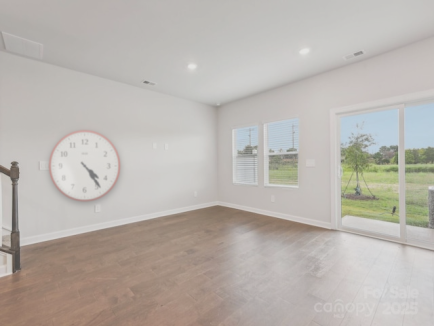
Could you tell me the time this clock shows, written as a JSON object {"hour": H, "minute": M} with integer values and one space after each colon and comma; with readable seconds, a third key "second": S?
{"hour": 4, "minute": 24}
